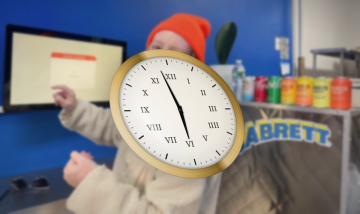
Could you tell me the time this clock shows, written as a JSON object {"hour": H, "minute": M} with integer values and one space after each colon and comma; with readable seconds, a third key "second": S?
{"hour": 5, "minute": 58}
